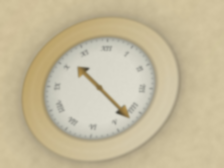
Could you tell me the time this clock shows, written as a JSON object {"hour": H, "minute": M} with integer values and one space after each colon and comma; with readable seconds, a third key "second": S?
{"hour": 10, "minute": 22}
